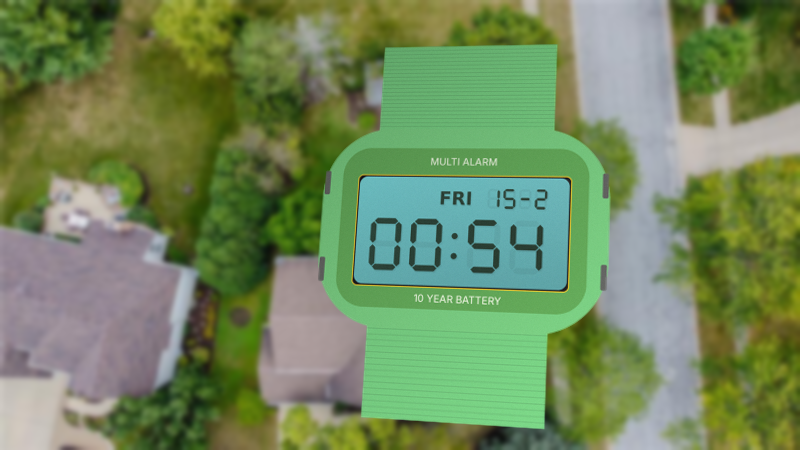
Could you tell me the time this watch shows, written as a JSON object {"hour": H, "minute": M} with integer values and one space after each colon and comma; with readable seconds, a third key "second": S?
{"hour": 0, "minute": 54}
